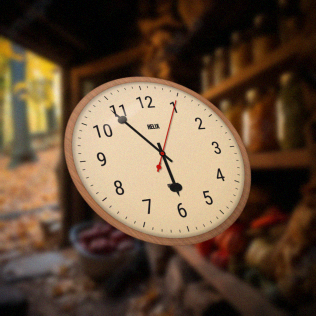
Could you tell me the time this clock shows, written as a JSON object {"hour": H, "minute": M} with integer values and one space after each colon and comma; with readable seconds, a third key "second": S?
{"hour": 5, "minute": 54, "second": 5}
